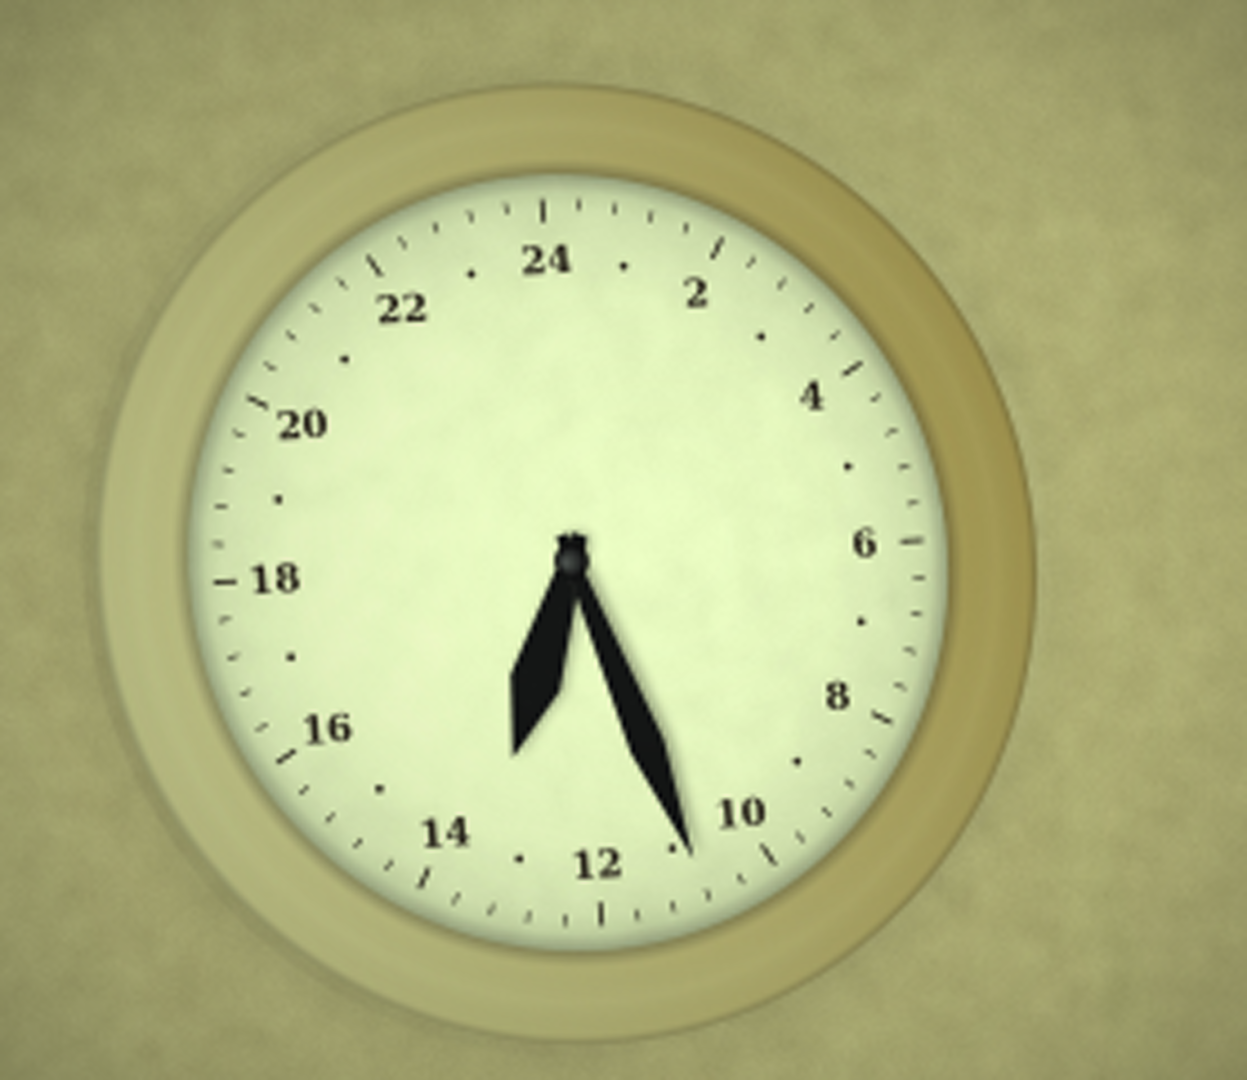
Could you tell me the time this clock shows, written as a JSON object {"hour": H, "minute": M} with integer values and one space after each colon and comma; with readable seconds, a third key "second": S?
{"hour": 13, "minute": 27}
